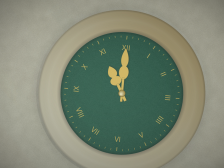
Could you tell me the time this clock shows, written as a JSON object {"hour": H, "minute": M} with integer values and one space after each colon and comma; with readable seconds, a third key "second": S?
{"hour": 11, "minute": 0}
